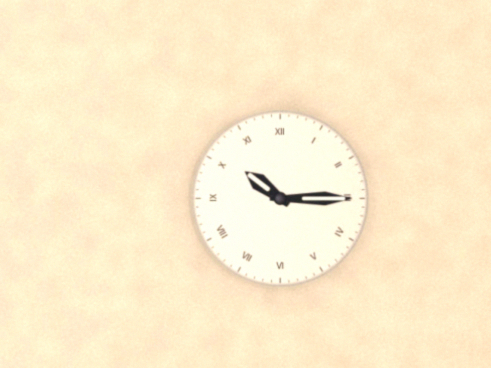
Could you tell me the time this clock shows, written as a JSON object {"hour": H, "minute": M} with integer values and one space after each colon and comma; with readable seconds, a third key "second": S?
{"hour": 10, "minute": 15}
